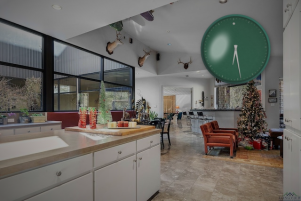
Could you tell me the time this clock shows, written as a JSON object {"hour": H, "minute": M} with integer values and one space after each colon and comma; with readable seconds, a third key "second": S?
{"hour": 6, "minute": 29}
